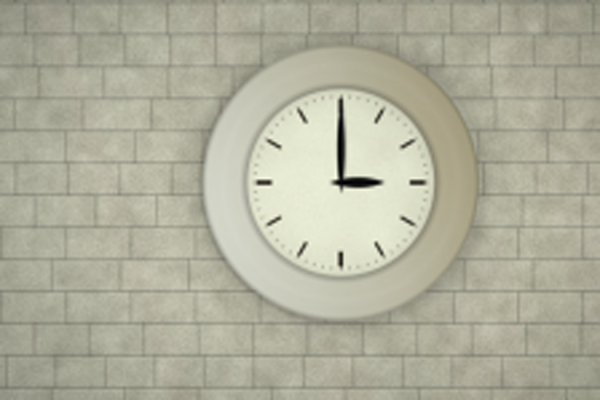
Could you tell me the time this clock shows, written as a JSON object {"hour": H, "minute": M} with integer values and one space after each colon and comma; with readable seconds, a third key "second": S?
{"hour": 3, "minute": 0}
